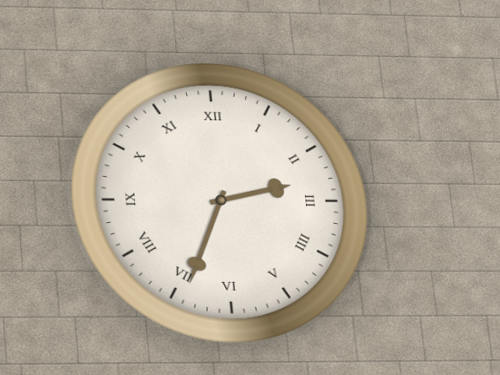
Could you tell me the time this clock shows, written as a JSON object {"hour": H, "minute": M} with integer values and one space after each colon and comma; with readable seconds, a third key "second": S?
{"hour": 2, "minute": 34}
